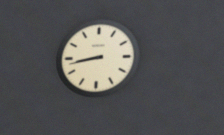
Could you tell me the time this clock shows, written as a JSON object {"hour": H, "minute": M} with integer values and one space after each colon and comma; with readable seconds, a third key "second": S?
{"hour": 8, "minute": 43}
